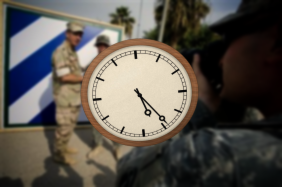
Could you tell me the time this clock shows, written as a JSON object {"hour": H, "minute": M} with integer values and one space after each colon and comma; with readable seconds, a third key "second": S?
{"hour": 5, "minute": 24}
